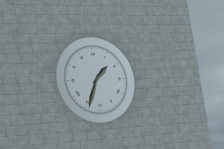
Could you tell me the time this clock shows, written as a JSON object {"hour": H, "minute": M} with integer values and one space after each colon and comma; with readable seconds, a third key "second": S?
{"hour": 1, "minute": 34}
